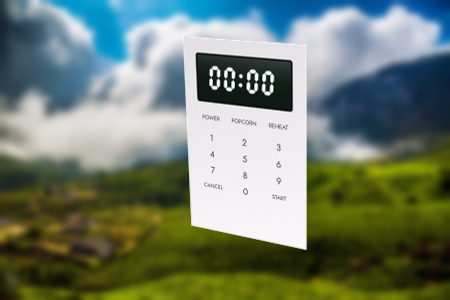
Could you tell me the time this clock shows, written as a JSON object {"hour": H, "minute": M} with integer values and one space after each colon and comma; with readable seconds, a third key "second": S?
{"hour": 0, "minute": 0}
